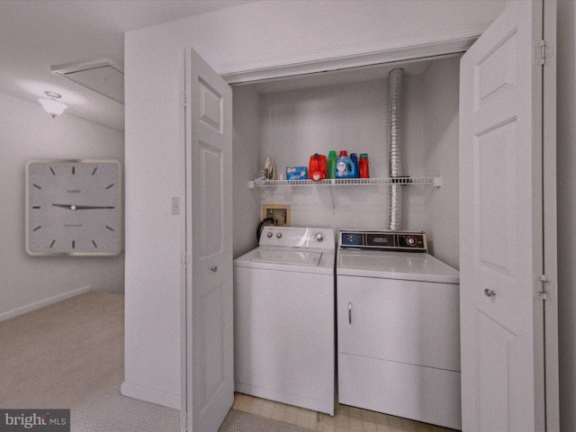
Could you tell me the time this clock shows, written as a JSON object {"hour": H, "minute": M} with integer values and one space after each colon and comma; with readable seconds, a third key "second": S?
{"hour": 9, "minute": 15}
